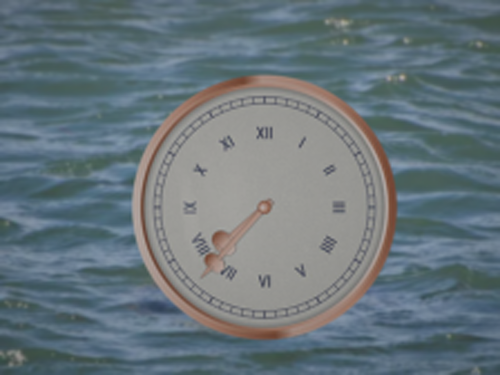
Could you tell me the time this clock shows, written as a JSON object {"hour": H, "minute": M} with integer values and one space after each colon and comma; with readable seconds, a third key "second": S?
{"hour": 7, "minute": 37}
